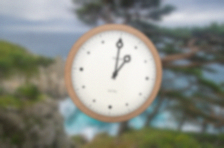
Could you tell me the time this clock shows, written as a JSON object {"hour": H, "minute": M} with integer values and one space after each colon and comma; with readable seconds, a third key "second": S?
{"hour": 1, "minute": 0}
